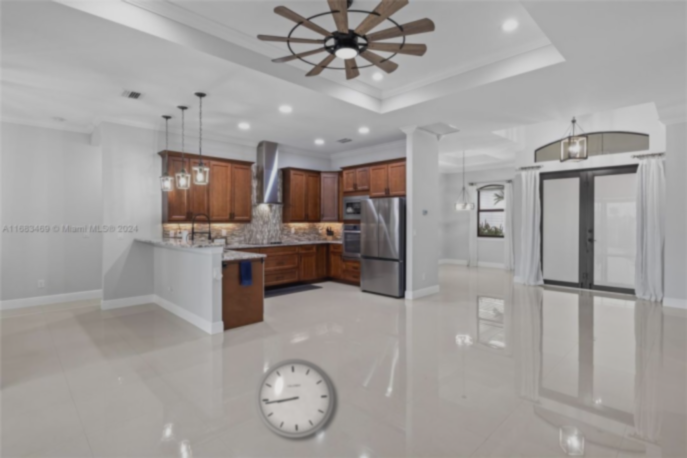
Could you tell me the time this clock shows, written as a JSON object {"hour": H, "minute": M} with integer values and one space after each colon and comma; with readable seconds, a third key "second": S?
{"hour": 8, "minute": 44}
